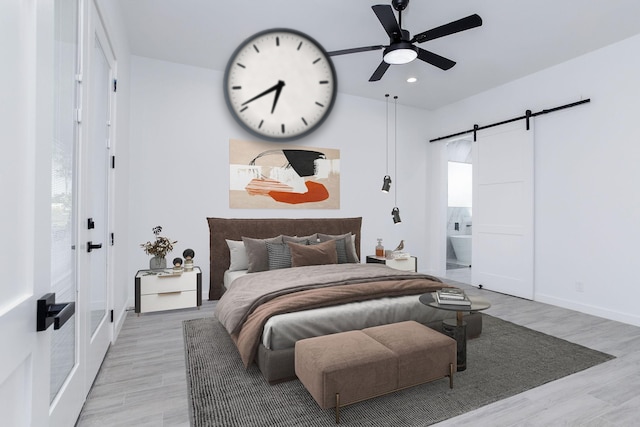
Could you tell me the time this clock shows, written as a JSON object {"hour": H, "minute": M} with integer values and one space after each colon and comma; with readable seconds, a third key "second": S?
{"hour": 6, "minute": 41}
